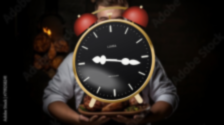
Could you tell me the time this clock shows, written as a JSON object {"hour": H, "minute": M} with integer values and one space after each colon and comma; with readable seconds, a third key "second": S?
{"hour": 9, "minute": 17}
